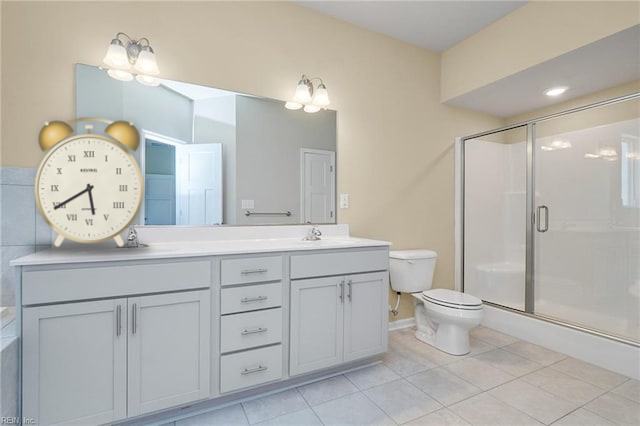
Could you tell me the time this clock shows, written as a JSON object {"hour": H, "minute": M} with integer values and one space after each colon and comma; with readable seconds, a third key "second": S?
{"hour": 5, "minute": 40}
